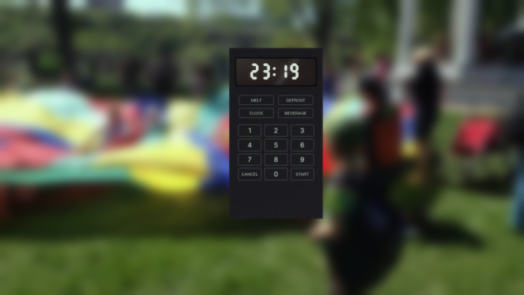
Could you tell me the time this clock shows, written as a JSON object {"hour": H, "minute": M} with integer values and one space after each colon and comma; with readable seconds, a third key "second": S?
{"hour": 23, "minute": 19}
